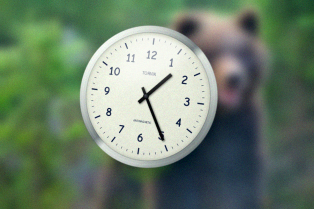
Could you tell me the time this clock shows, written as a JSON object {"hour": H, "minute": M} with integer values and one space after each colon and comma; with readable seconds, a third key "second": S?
{"hour": 1, "minute": 25}
